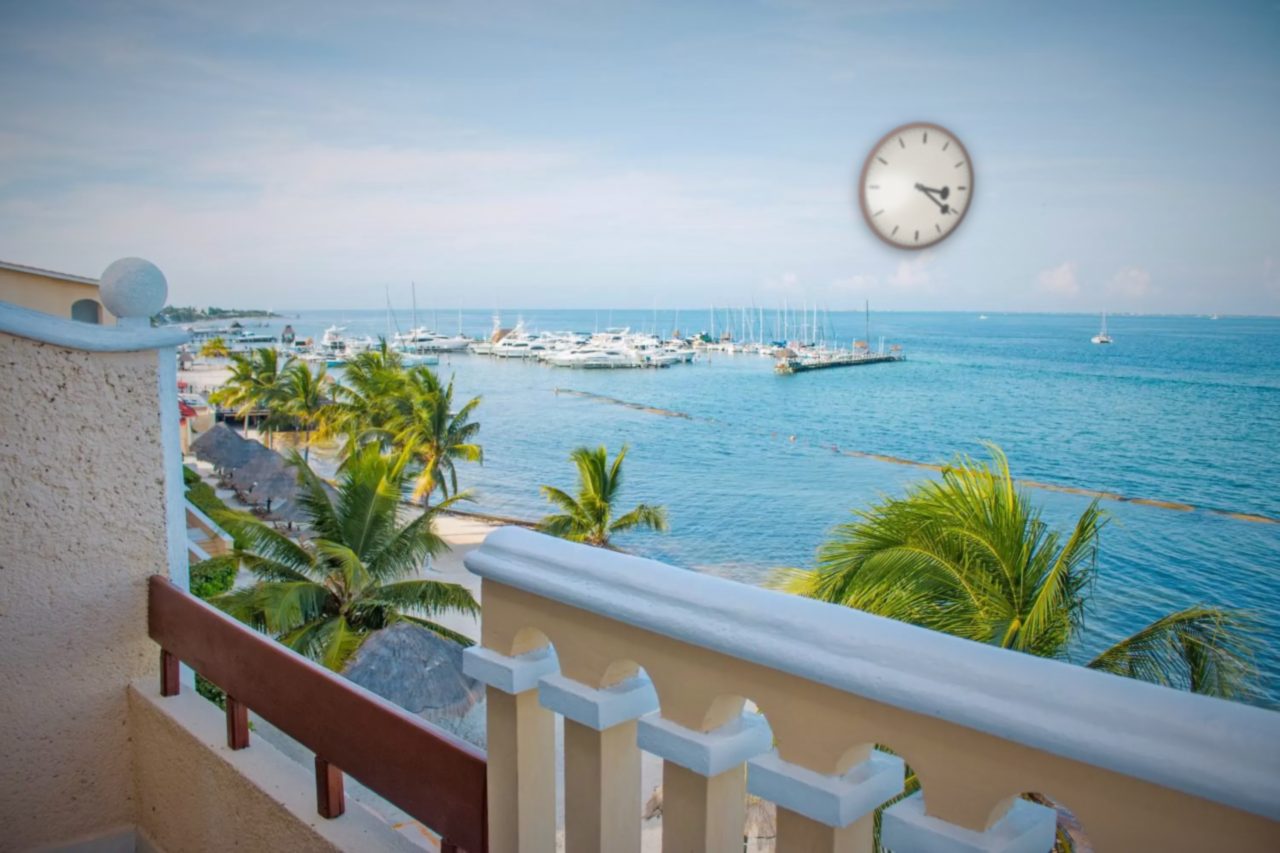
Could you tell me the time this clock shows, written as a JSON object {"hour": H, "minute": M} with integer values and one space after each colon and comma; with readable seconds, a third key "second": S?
{"hour": 3, "minute": 21}
